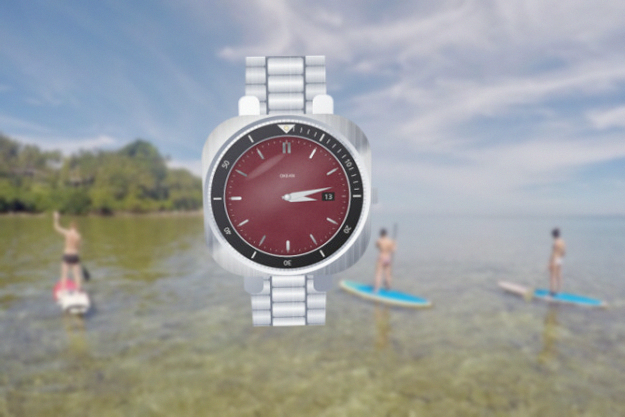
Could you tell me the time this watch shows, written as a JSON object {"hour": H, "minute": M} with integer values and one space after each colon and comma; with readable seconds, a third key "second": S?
{"hour": 3, "minute": 13}
